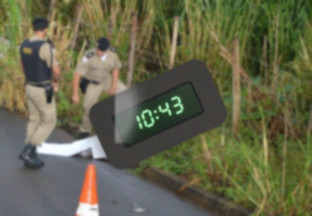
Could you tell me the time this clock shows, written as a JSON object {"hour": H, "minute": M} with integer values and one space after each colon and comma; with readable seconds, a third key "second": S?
{"hour": 10, "minute": 43}
